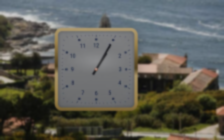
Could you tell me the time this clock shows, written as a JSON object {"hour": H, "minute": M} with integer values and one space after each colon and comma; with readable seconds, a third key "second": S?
{"hour": 1, "minute": 5}
